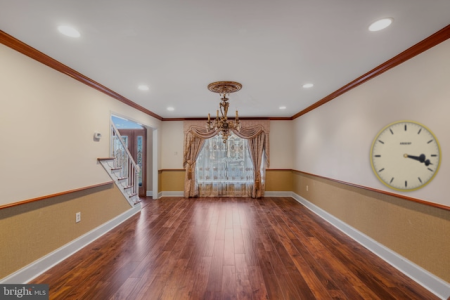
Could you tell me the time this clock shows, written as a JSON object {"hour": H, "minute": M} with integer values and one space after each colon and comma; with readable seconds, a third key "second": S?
{"hour": 3, "minute": 18}
